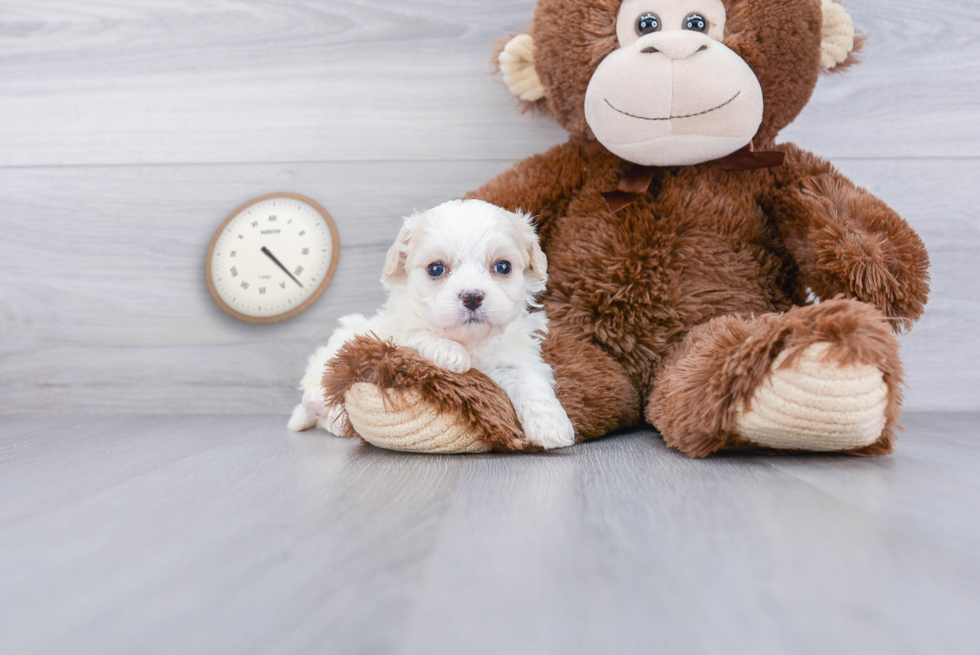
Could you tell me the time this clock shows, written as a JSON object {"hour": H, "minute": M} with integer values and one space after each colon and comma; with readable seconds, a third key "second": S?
{"hour": 4, "minute": 22}
